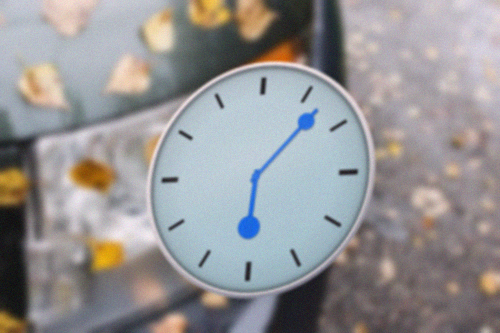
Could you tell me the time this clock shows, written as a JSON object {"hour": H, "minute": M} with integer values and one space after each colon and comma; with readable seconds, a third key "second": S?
{"hour": 6, "minute": 7}
